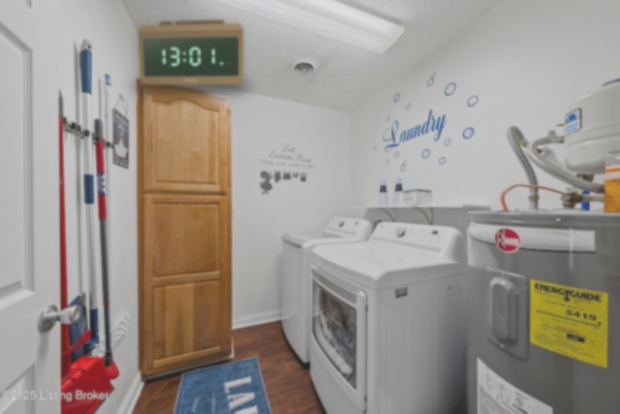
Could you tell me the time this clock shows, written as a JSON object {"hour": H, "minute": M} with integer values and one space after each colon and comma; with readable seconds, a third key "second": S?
{"hour": 13, "minute": 1}
